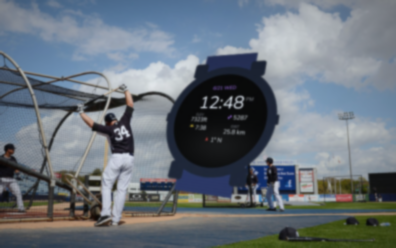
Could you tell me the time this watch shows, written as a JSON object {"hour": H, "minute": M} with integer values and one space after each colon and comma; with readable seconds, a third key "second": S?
{"hour": 12, "minute": 48}
